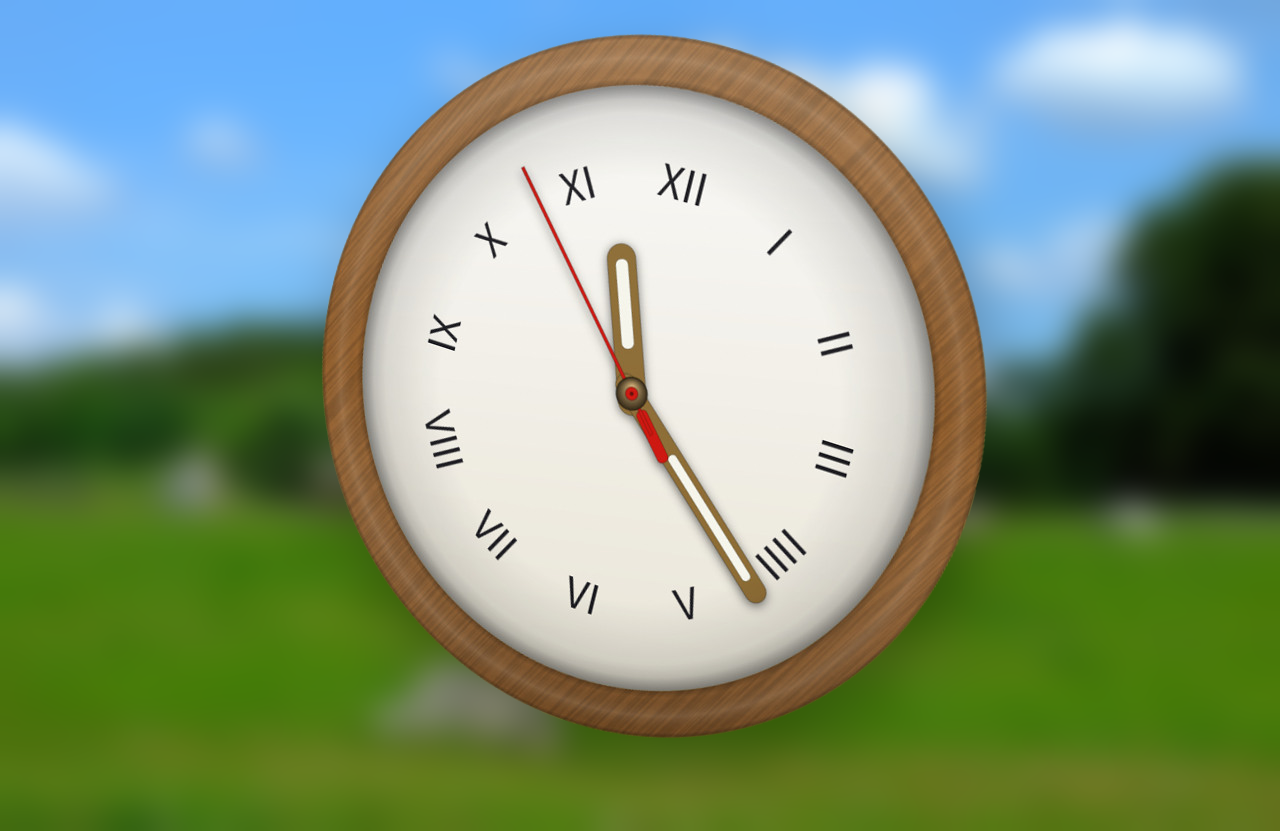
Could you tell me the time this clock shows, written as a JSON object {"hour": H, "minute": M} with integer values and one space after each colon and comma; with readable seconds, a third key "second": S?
{"hour": 11, "minute": 21, "second": 53}
